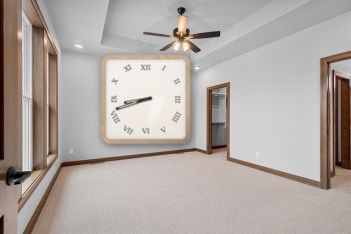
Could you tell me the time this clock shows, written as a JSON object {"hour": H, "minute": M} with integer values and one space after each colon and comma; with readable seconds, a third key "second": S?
{"hour": 8, "minute": 42}
